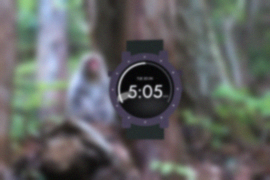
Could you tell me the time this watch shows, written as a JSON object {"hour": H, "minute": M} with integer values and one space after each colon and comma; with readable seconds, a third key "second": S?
{"hour": 5, "minute": 5}
